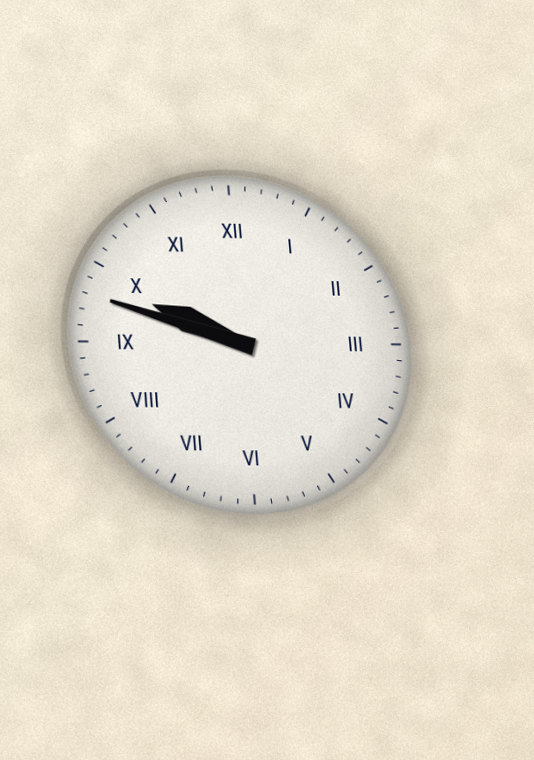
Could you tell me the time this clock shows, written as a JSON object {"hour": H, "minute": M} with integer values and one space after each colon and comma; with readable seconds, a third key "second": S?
{"hour": 9, "minute": 48}
